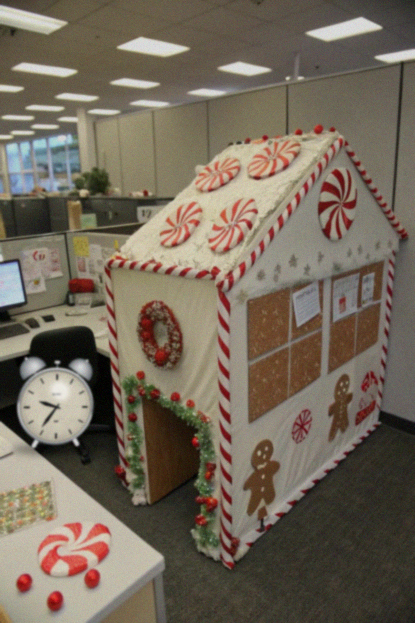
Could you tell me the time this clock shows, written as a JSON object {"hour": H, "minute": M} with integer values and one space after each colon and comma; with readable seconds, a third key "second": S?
{"hour": 9, "minute": 36}
